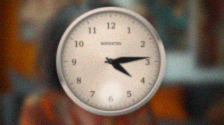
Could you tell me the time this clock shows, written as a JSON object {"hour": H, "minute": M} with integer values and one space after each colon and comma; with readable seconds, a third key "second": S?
{"hour": 4, "minute": 14}
